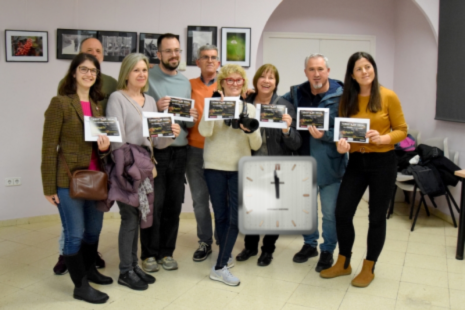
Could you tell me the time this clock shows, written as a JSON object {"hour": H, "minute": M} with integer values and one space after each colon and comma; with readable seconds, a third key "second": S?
{"hour": 11, "minute": 59}
